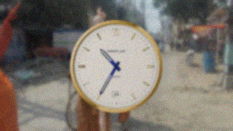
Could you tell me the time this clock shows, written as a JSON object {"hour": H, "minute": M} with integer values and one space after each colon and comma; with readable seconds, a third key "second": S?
{"hour": 10, "minute": 35}
